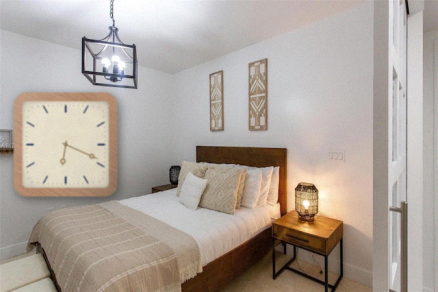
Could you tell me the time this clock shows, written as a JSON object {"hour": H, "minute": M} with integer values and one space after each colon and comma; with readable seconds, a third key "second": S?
{"hour": 6, "minute": 19}
